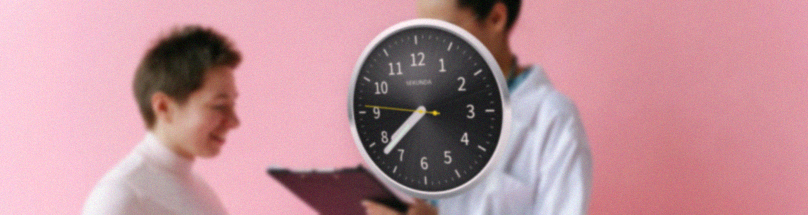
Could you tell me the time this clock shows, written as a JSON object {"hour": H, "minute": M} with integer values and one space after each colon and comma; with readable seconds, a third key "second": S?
{"hour": 7, "minute": 37, "second": 46}
